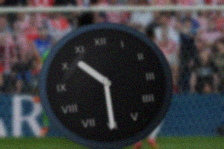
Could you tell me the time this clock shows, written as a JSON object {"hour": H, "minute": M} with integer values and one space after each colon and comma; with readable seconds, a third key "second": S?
{"hour": 10, "minute": 30}
